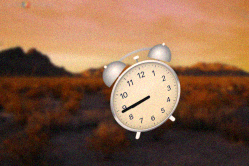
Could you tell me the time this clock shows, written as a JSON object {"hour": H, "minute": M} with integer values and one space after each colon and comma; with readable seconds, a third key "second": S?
{"hour": 8, "minute": 44}
